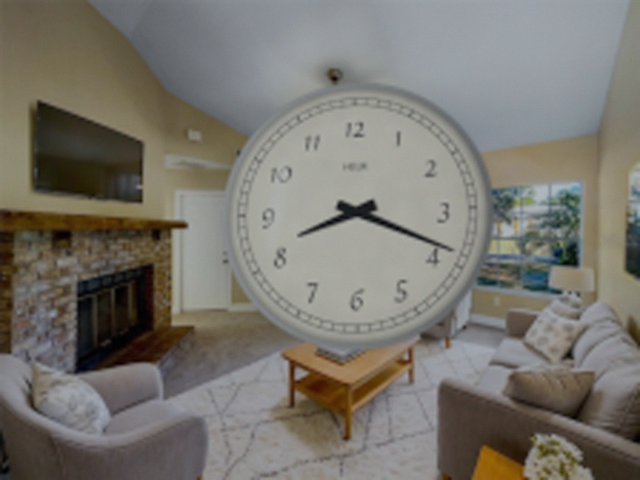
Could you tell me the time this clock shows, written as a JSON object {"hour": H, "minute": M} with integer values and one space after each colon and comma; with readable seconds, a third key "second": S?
{"hour": 8, "minute": 19}
